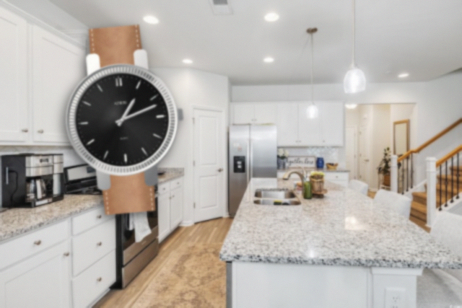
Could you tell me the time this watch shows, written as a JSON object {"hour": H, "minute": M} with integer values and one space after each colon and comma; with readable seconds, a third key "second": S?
{"hour": 1, "minute": 12}
